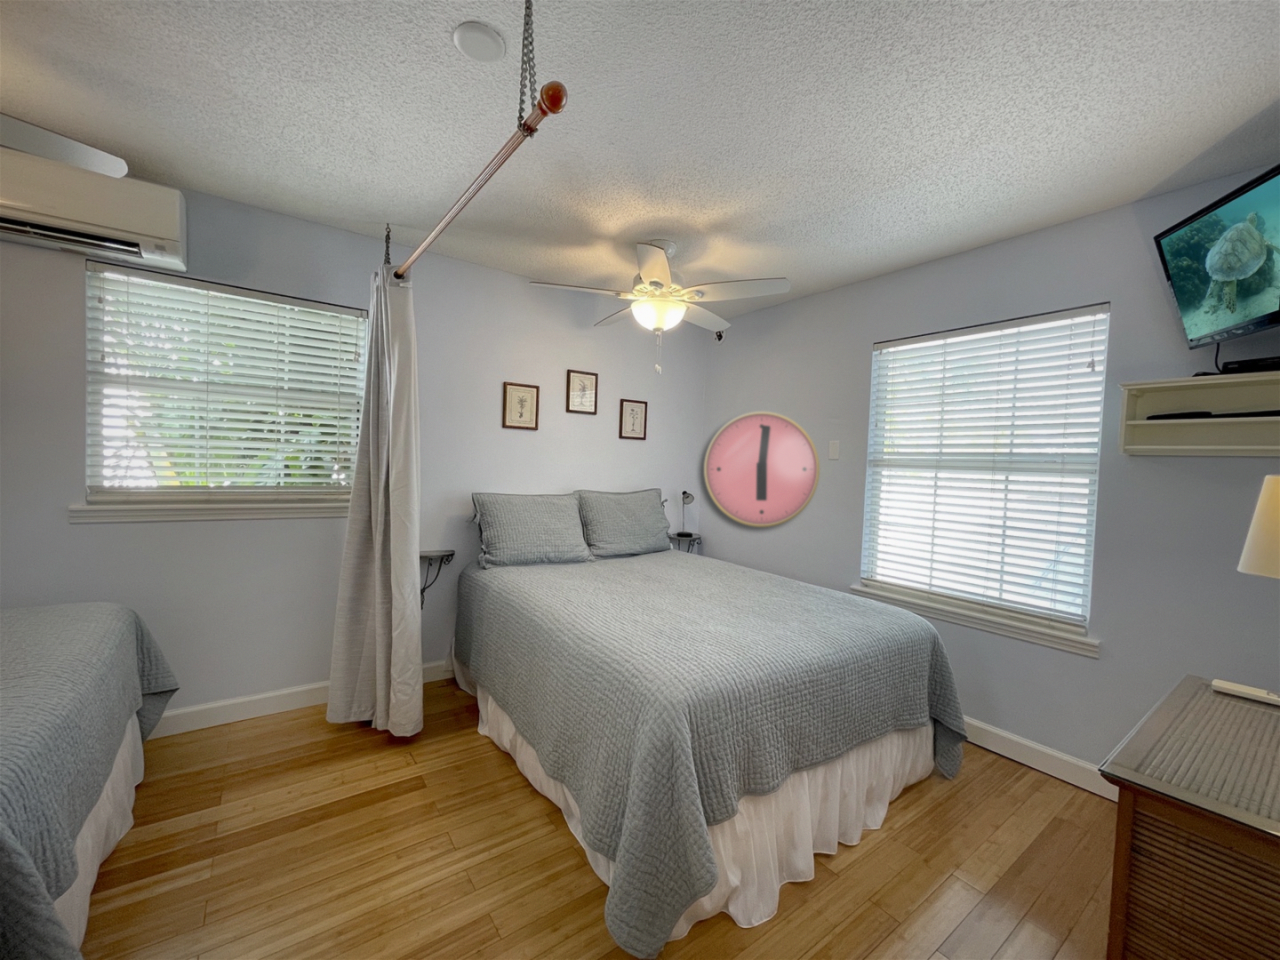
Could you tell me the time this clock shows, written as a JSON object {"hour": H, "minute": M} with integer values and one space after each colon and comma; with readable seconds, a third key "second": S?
{"hour": 6, "minute": 1}
